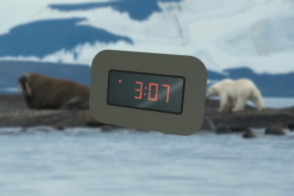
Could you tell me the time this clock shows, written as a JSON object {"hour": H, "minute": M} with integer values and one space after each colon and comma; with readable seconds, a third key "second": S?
{"hour": 3, "minute": 7}
